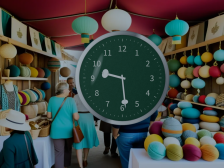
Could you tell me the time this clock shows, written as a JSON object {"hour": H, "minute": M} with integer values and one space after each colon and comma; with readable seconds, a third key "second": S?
{"hour": 9, "minute": 29}
